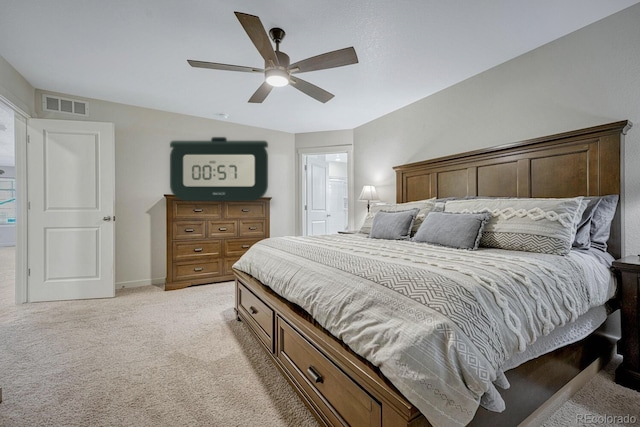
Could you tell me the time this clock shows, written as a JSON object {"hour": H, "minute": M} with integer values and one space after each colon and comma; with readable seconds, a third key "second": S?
{"hour": 0, "minute": 57}
